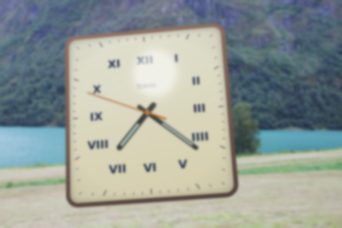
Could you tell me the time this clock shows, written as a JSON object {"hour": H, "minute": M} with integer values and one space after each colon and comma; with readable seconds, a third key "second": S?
{"hour": 7, "minute": 21, "second": 49}
